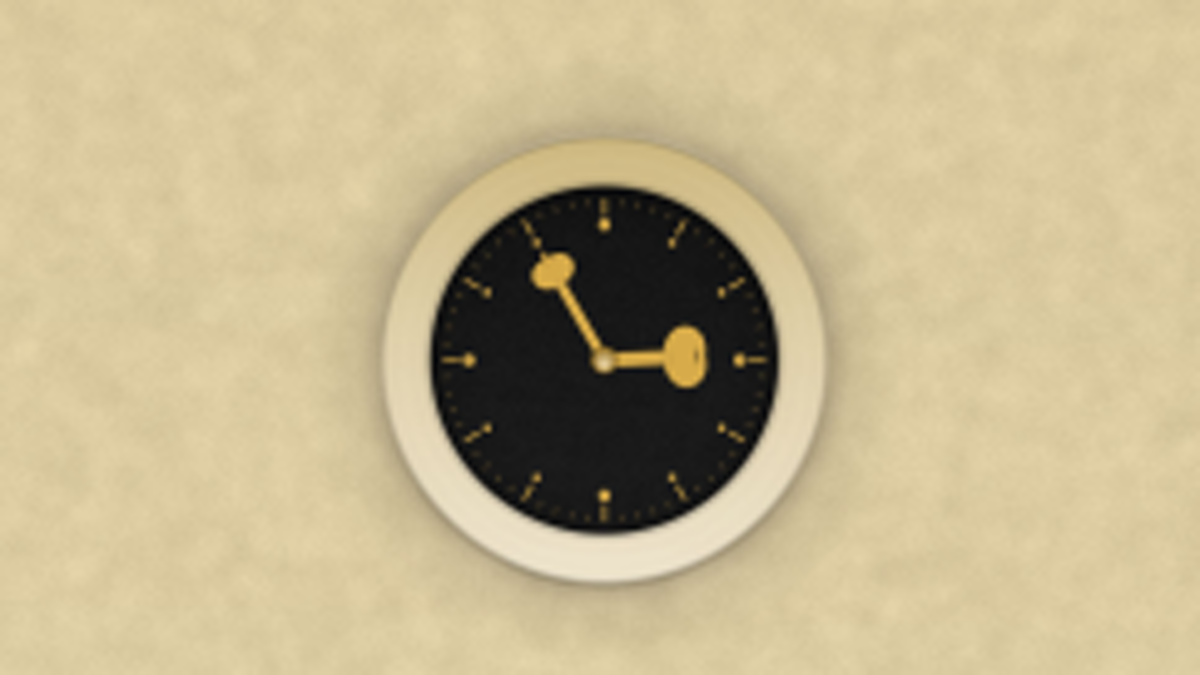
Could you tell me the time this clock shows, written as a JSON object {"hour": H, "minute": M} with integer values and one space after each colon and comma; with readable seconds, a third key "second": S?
{"hour": 2, "minute": 55}
